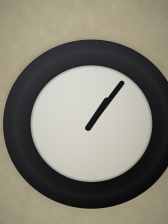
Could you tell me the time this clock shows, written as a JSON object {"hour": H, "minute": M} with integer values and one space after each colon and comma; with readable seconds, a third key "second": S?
{"hour": 1, "minute": 6}
